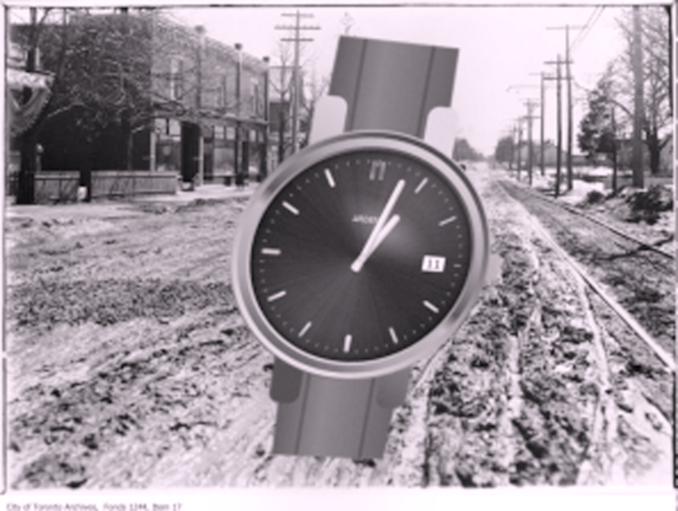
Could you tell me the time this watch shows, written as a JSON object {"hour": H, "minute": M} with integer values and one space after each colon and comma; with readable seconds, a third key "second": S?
{"hour": 1, "minute": 3}
